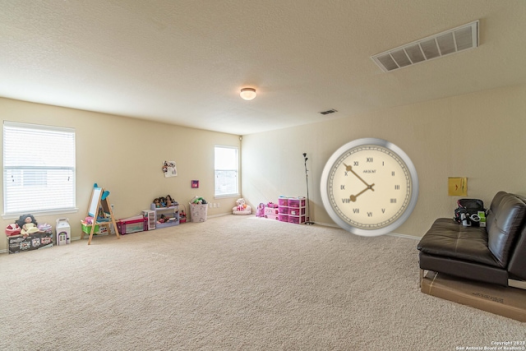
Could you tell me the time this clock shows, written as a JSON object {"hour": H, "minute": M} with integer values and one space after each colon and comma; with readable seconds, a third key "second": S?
{"hour": 7, "minute": 52}
